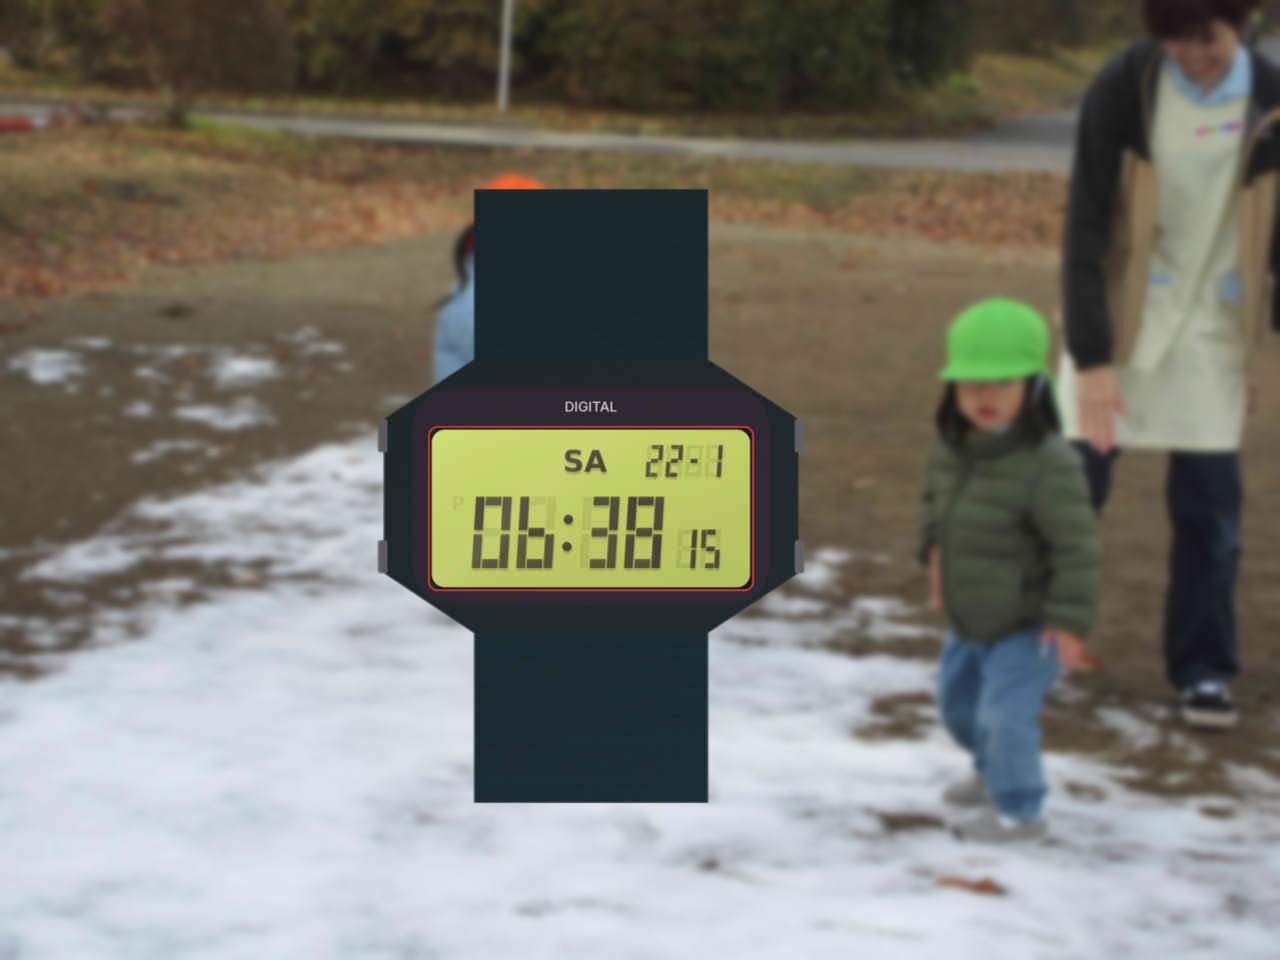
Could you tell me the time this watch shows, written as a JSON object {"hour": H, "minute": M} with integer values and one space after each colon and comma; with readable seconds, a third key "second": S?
{"hour": 6, "minute": 38, "second": 15}
